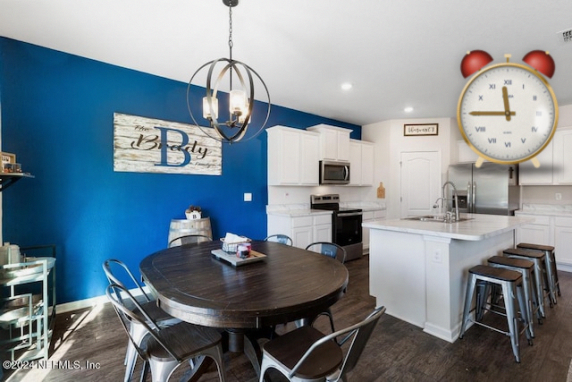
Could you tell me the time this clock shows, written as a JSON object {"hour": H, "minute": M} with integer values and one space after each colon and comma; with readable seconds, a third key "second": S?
{"hour": 11, "minute": 45}
